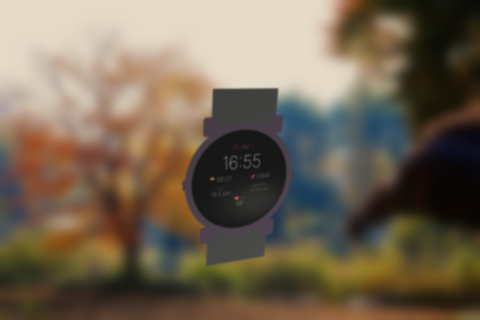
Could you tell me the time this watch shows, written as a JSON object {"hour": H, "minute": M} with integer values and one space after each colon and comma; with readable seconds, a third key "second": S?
{"hour": 16, "minute": 55}
